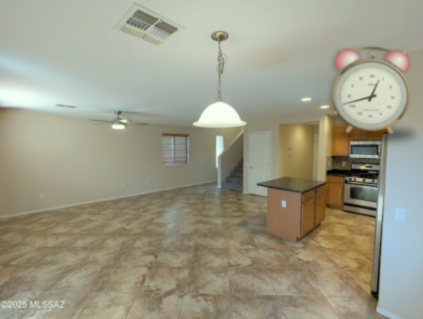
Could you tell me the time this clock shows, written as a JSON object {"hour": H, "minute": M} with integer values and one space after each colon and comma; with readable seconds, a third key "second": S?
{"hour": 12, "minute": 42}
